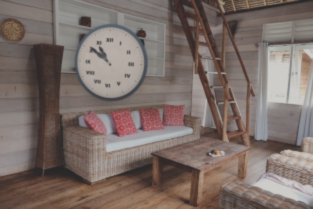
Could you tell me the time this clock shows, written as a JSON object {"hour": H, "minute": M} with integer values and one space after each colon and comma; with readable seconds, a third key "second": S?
{"hour": 10, "minute": 51}
